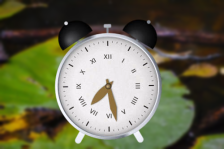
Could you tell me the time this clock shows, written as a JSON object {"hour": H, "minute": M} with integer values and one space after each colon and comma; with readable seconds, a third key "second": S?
{"hour": 7, "minute": 28}
